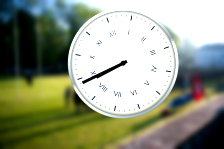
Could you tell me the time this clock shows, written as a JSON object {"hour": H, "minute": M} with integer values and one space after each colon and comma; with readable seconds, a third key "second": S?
{"hour": 8, "minute": 44}
